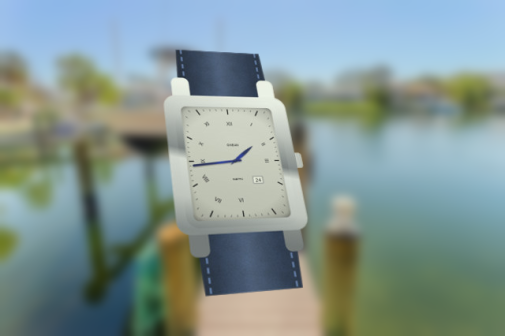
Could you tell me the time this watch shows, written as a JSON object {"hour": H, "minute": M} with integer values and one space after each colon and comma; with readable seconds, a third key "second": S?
{"hour": 1, "minute": 44}
